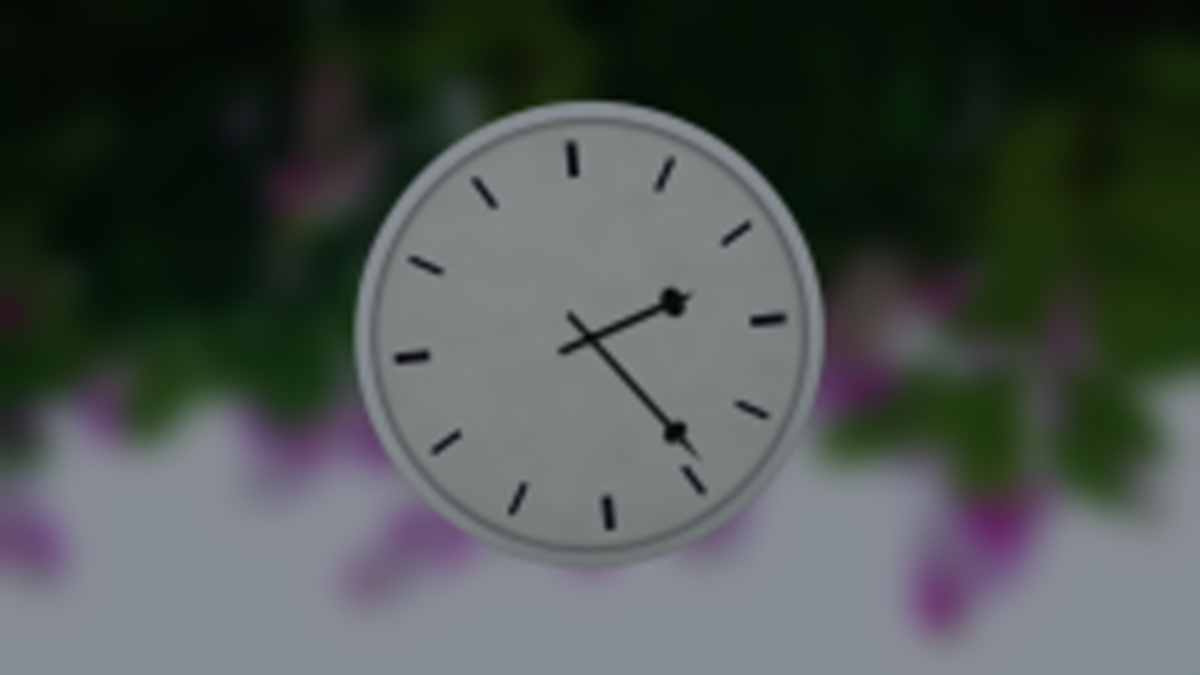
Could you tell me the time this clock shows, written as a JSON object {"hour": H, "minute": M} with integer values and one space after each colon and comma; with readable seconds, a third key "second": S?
{"hour": 2, "minute": 24}
